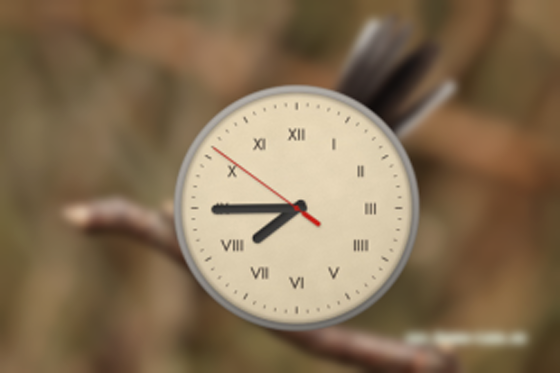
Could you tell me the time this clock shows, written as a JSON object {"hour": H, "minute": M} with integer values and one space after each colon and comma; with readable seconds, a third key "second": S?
{"hour": 7, "minute": 44, "second": 51}
